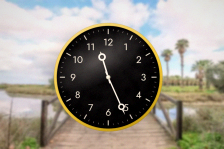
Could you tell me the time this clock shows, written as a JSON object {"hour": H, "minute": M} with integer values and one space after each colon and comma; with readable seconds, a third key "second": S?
{"hour": 11, "minute": 26}
